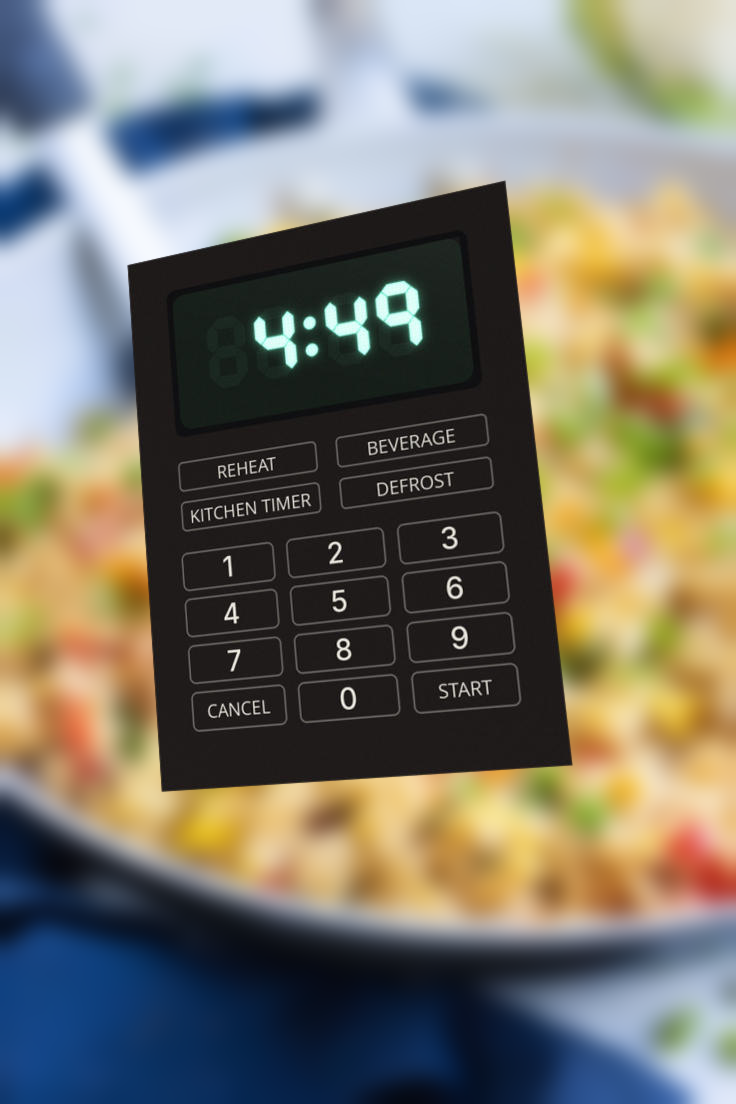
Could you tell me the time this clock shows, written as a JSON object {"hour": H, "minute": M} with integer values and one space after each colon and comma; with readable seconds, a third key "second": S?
{"hour": 4, "minute": 49}
